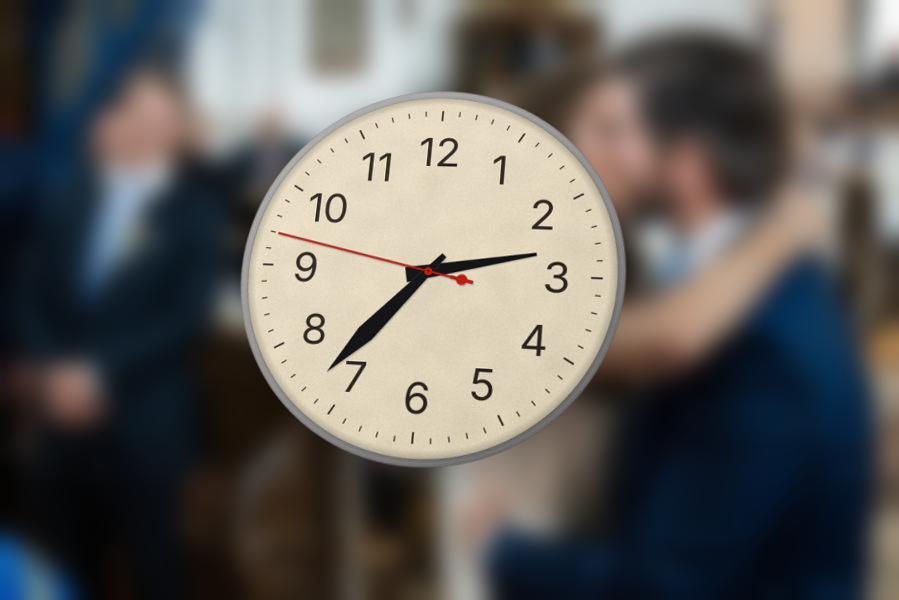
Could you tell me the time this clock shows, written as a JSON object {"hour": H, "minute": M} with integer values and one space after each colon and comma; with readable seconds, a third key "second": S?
{"hour": 2, "minute": 36, "second": 47}
